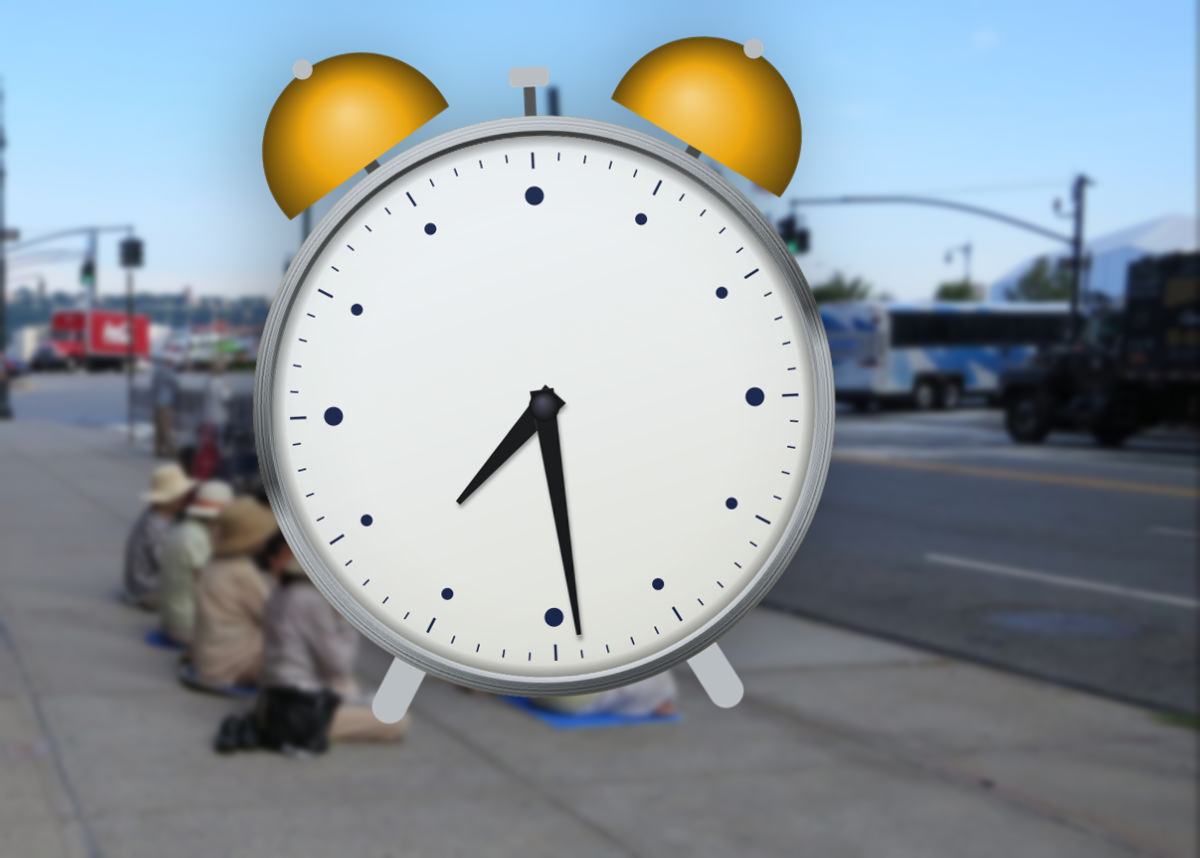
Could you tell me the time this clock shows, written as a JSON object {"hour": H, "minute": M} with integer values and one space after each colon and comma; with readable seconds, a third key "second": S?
{"hour": 7, "minute": 29}
